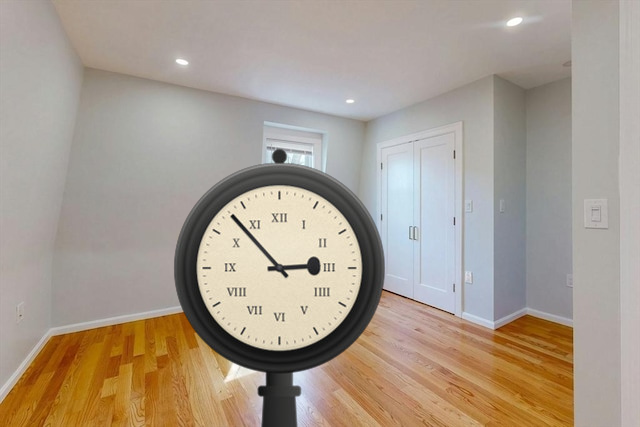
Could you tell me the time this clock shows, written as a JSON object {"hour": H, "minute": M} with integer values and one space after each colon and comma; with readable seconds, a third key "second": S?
{"hour": 2, "minute": 53}
